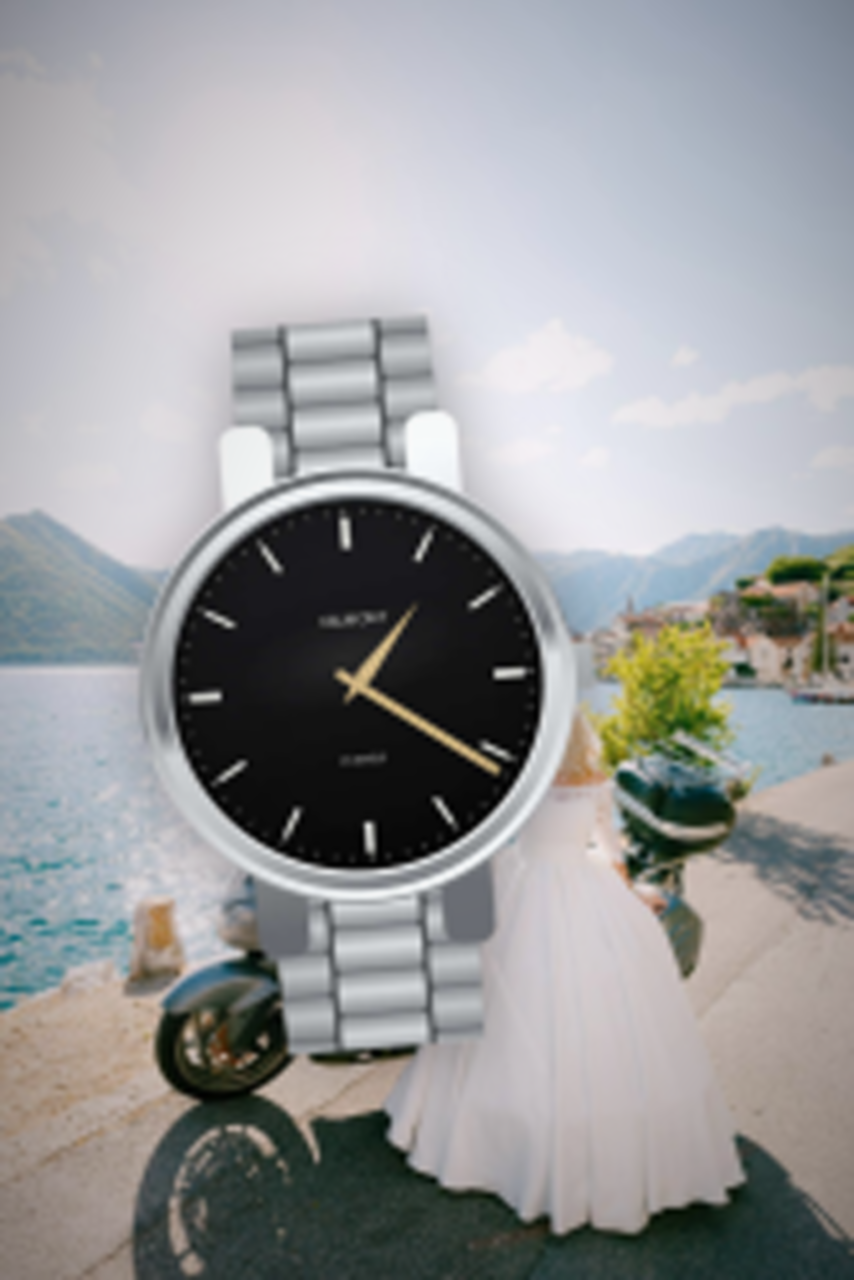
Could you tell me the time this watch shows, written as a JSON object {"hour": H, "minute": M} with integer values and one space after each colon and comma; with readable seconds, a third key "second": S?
{"hour": 1, "minute": 21}
